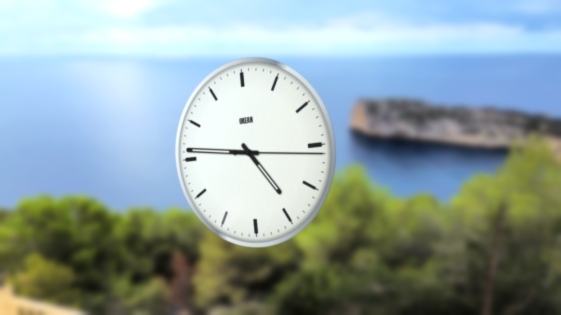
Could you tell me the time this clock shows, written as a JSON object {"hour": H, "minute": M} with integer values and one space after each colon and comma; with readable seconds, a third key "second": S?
{"hour": 4, "minute": 46, "second": 16}
